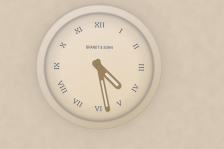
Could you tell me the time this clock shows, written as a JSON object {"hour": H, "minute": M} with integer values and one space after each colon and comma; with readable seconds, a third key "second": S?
{"hour": 4, "minute": 28}
